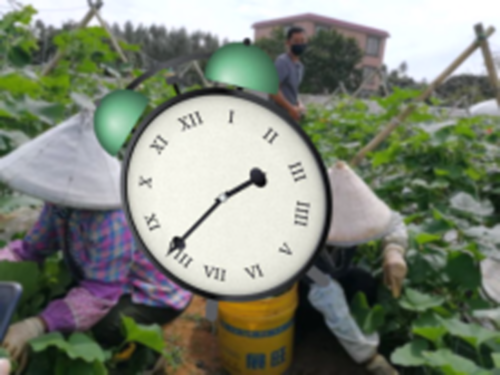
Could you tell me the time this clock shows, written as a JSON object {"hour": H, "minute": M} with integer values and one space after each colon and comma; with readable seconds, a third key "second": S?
{"hour": 2, "minute": 41}
